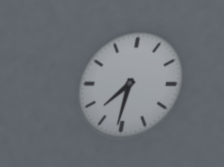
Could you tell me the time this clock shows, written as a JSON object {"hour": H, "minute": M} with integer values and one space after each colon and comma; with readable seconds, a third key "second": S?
{"hour": 7, "minute": 31}
